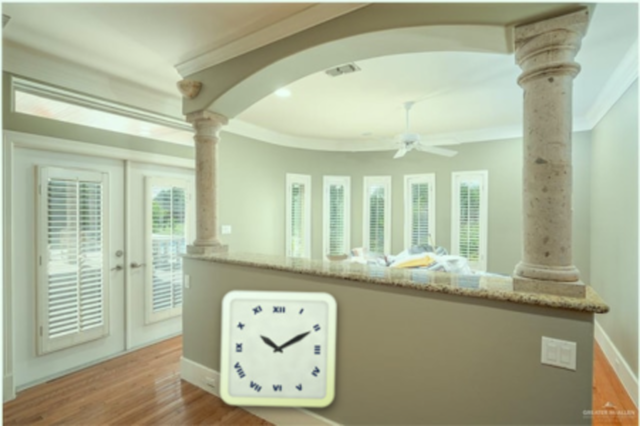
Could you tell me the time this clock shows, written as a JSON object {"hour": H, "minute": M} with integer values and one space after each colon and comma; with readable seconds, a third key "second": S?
{"hour": 10, "minute": 10}
